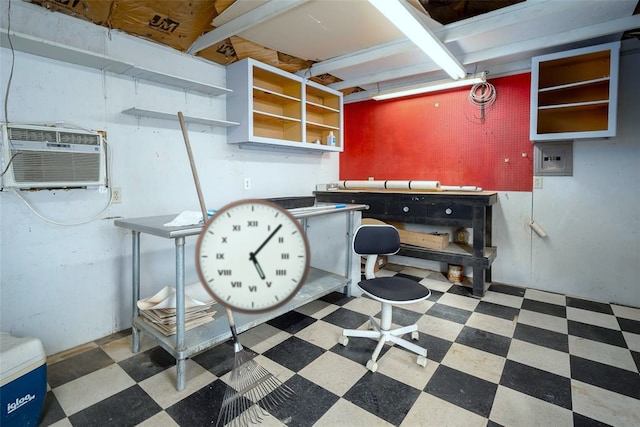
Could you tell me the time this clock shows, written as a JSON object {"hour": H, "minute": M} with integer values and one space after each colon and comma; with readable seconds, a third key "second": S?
{"hour": 5, "minute": 7}
